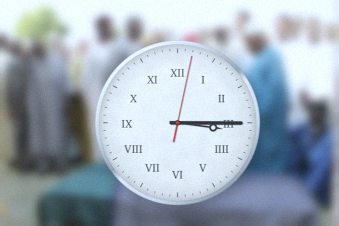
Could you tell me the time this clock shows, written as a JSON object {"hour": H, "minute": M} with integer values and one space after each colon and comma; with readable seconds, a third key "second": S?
{"hour": 3, "minute": 15, "second": 2}
